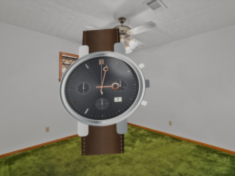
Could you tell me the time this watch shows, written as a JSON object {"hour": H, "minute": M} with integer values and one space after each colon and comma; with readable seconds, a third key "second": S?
{"hour": 3, "minute": 2}
